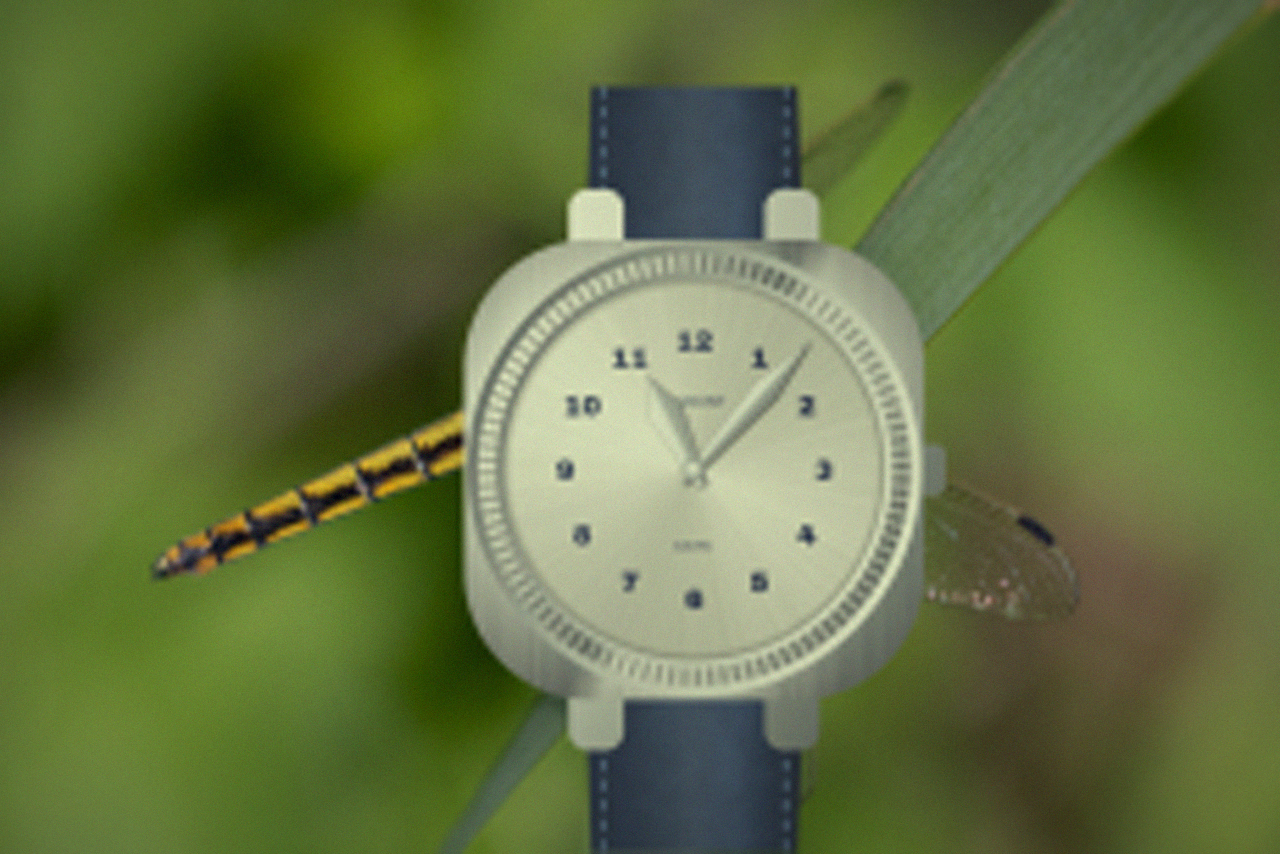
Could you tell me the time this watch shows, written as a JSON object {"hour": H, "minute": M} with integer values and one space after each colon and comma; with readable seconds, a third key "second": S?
{"hour": 11, "minute": 7}
